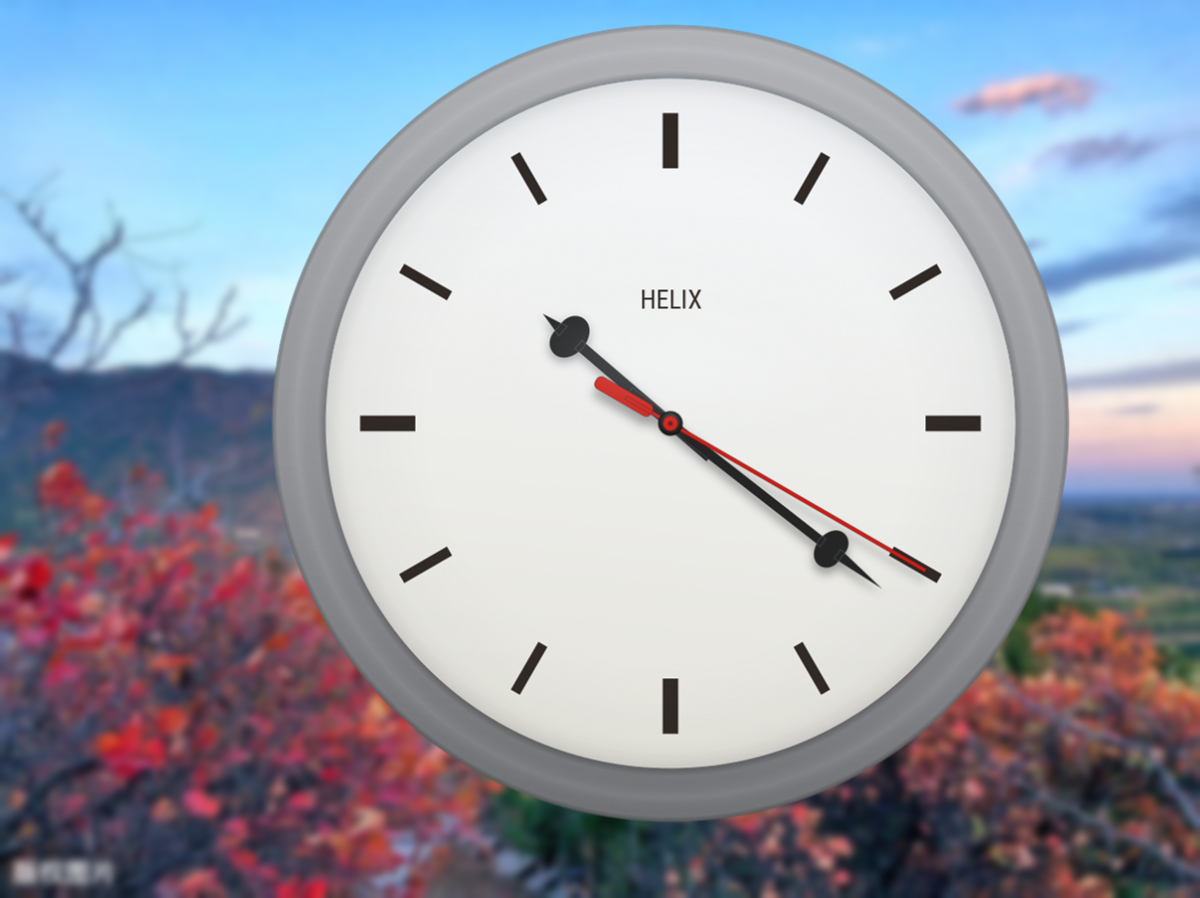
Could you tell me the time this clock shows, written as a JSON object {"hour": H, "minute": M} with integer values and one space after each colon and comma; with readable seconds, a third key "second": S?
{"hour": 10, "minute": 21, "second": 20}
